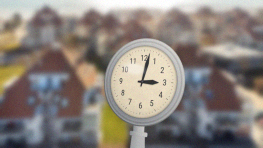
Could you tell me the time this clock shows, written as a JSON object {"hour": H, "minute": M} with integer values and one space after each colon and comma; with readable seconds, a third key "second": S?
{"hour": 3, "minute": 2}
